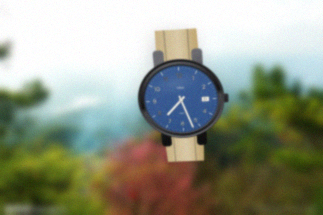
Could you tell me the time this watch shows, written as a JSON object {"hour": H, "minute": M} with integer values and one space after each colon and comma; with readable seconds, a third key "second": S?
{"hour": 7, "minute": 27}
